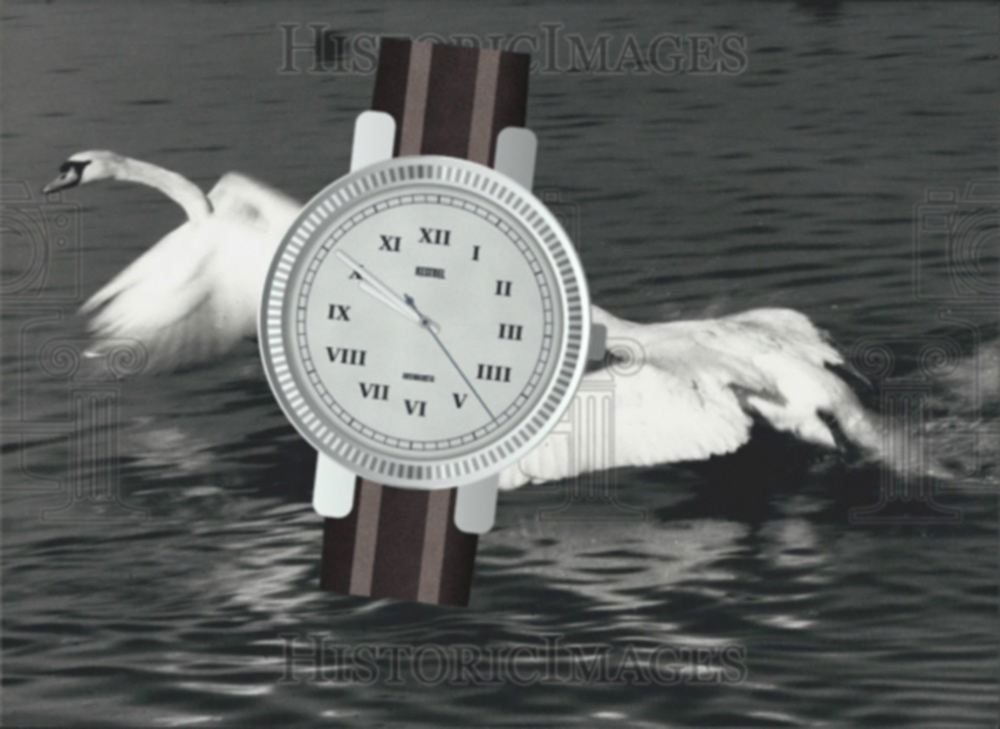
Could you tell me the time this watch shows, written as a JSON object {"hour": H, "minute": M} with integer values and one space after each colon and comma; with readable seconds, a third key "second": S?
{"hour": 9, "minute": 50, "second": 23}
